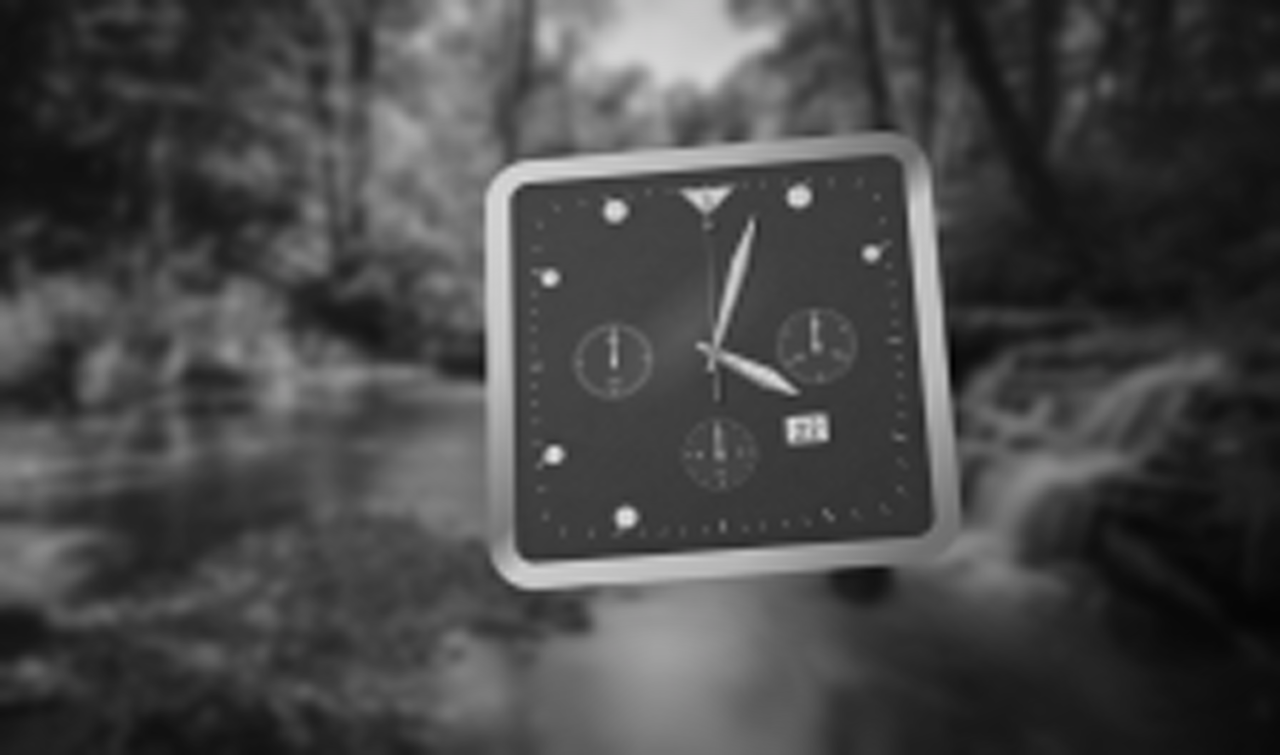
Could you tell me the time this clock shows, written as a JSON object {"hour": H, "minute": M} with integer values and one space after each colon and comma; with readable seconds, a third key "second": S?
{"hour": 4, "minute": 3}
